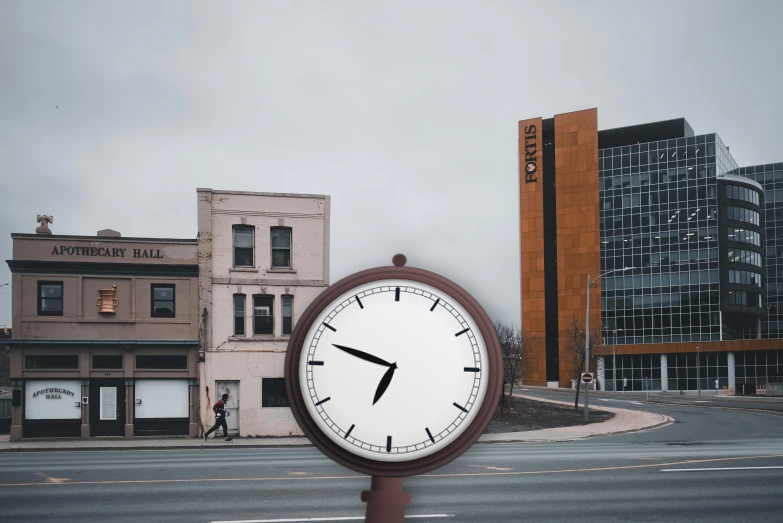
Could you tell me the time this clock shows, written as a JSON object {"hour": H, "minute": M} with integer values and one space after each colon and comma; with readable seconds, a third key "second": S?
{"hour": 6, "minute": 48}
